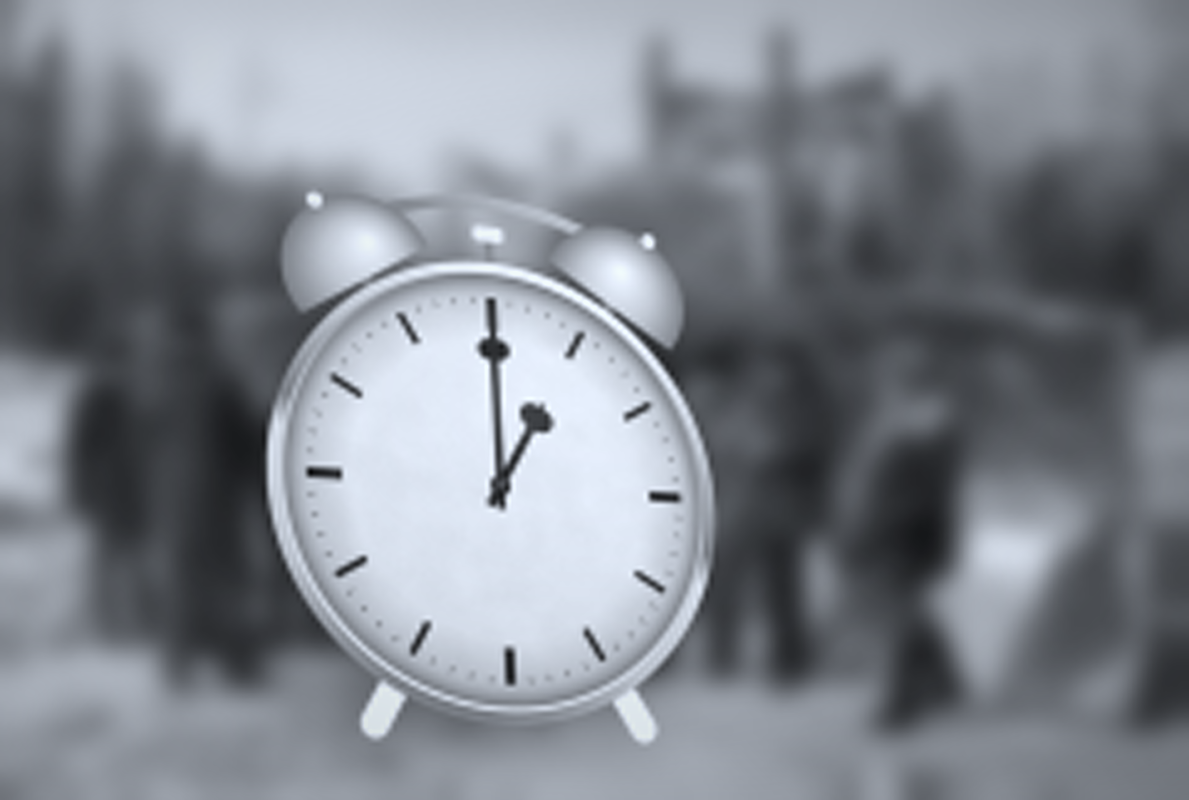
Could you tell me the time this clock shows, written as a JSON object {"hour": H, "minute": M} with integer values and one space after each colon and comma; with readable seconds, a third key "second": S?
{"hour": 1, "minute": 0}
